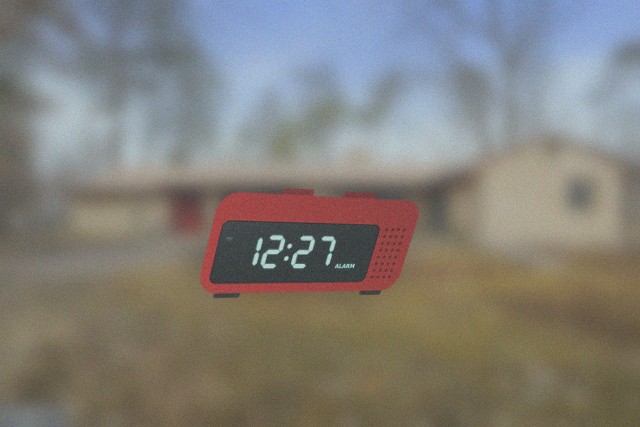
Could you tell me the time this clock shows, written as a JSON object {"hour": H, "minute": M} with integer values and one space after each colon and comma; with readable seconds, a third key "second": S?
{"hour": 12, "minute": 27}
